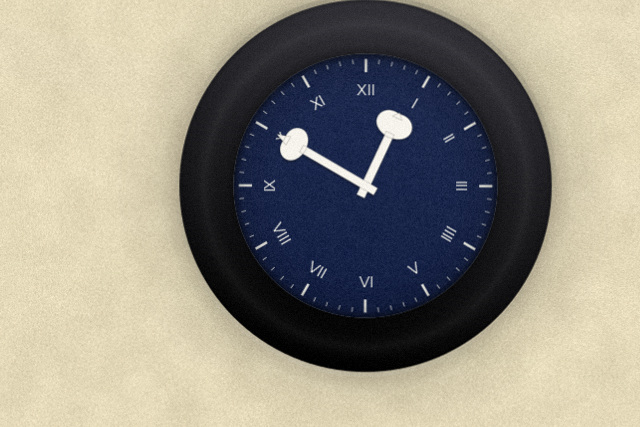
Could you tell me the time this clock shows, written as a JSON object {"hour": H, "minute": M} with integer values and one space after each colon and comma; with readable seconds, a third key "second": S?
{"hour": 12, "minute": 50}
